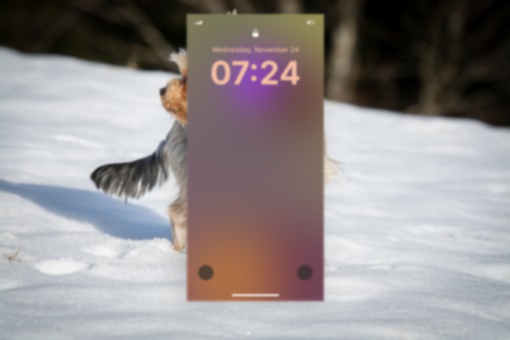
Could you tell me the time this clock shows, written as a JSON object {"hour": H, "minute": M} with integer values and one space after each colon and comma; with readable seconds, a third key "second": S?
{"hour": 7, "minute": 24}
